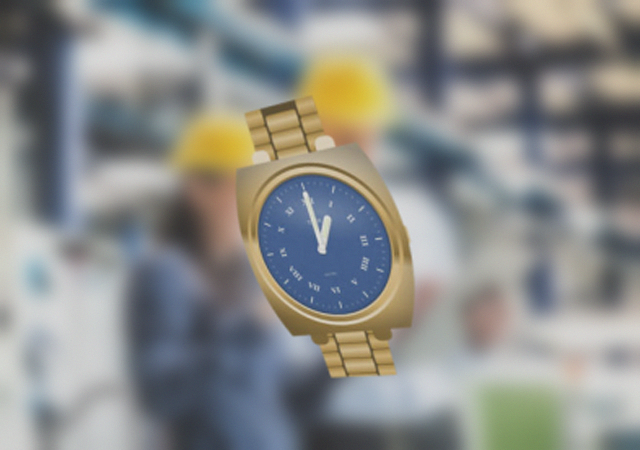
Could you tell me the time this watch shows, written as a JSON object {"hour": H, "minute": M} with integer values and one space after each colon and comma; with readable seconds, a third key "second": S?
{"hour": 1, "minute": 0}
